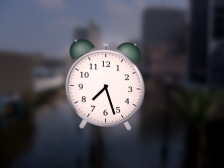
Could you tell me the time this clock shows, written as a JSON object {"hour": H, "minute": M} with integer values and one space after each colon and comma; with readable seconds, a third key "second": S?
{"hour": 7, "minute": 27}
